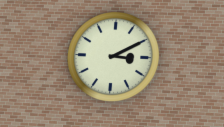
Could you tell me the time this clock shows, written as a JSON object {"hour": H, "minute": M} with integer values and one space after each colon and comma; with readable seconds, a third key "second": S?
{"hour": 3, "minute": 10}
